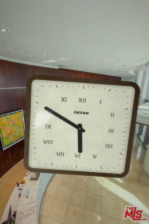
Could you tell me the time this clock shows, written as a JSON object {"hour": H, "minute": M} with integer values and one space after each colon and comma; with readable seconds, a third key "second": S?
{"hour": 5, "minute": 50}
